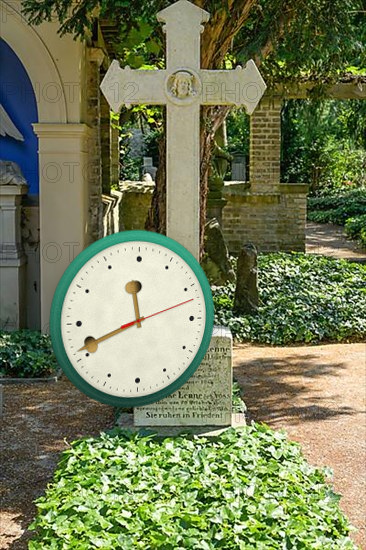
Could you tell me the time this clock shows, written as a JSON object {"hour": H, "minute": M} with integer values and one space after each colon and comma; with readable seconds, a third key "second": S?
{"hour": 11, "minute": 41, "second": 12}
